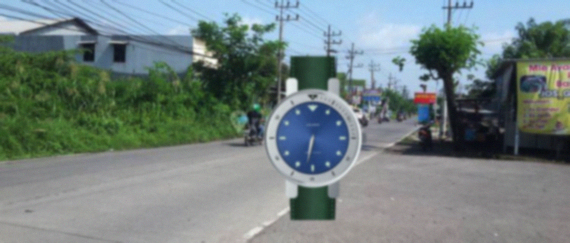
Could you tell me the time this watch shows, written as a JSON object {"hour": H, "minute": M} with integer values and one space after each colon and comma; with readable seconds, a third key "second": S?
{"hour": 6, "minute": 32}
